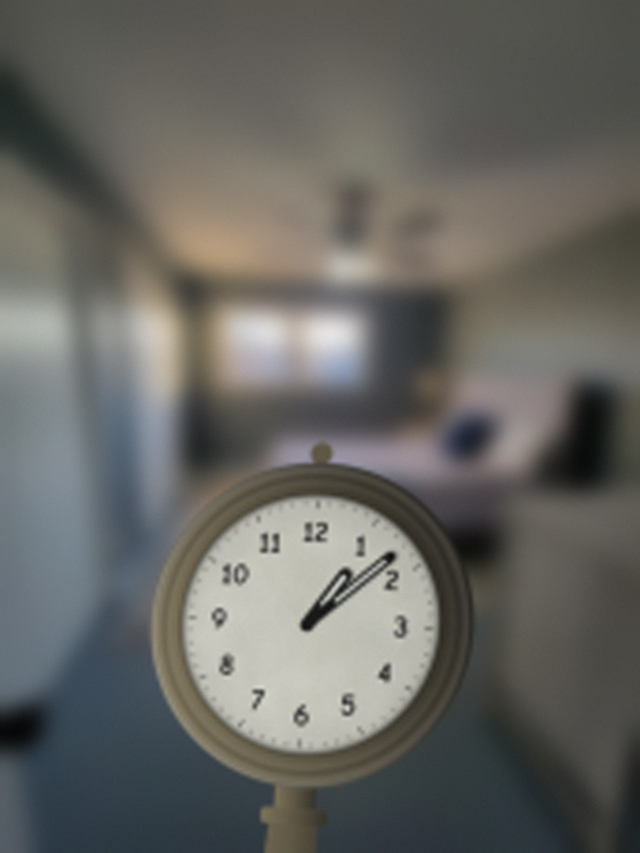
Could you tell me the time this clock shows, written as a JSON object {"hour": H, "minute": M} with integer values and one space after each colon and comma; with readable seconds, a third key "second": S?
{"hour": 1, "minute": 8}
